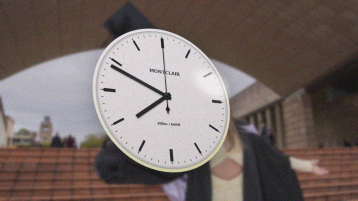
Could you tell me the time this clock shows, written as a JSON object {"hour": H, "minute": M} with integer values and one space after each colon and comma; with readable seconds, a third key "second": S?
{"hour": 7, "minute": 49, "second": 0}
